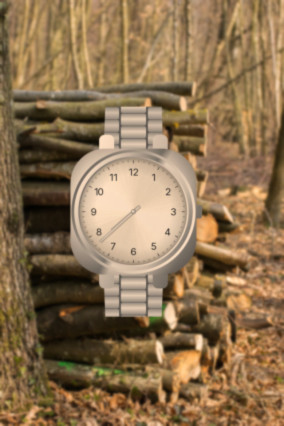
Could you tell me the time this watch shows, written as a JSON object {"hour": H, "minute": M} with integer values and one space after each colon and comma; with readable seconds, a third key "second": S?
{"hour": 7, "minute": 38}
